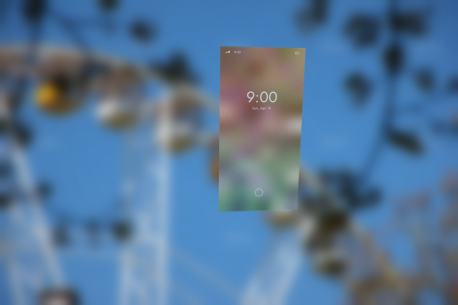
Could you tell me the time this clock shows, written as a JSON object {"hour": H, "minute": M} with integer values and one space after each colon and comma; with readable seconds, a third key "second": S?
{"hour": 9, "minute": 0}
